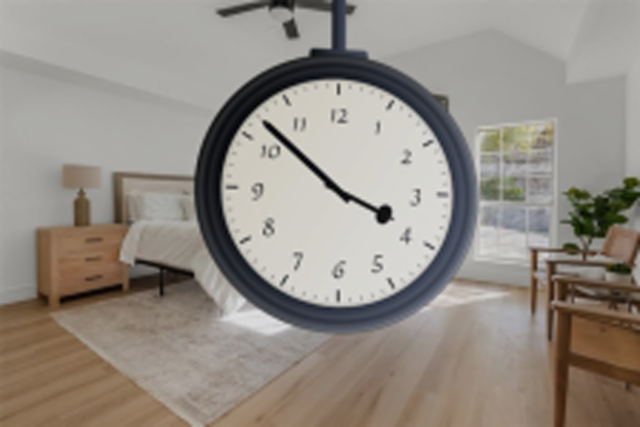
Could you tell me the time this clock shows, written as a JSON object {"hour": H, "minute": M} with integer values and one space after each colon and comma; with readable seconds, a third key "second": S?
{"hour": 3, "minute": 52}
